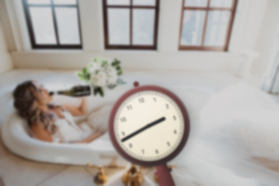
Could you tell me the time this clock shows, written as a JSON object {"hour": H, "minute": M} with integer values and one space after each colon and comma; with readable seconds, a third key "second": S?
{"hour": 2, "minute": 43}
